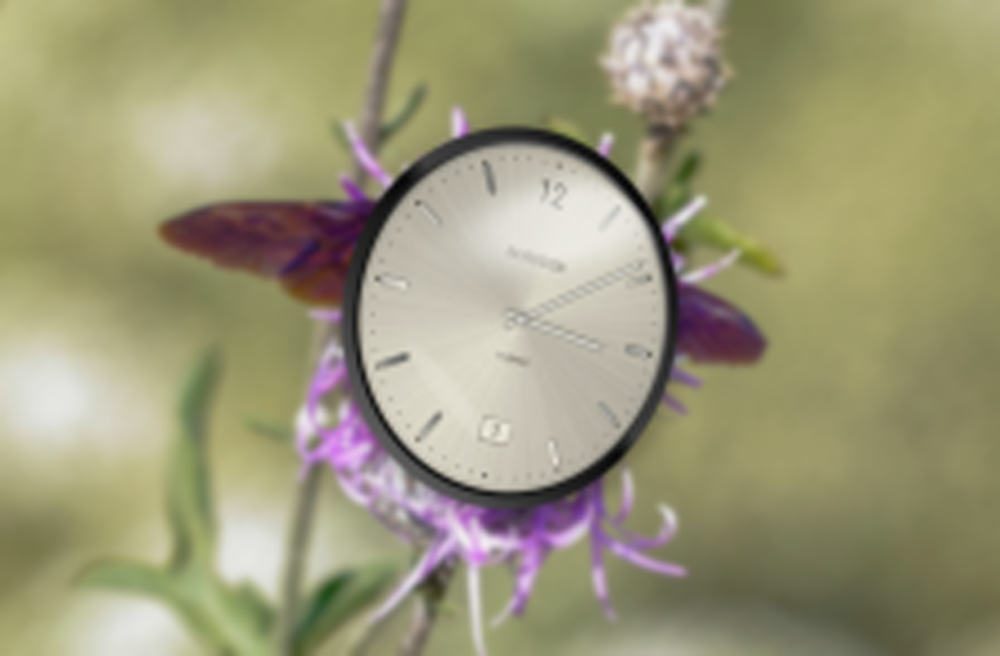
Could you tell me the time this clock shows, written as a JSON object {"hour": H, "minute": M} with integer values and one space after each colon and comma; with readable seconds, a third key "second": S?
{"hour": 3, "minute": 9}
